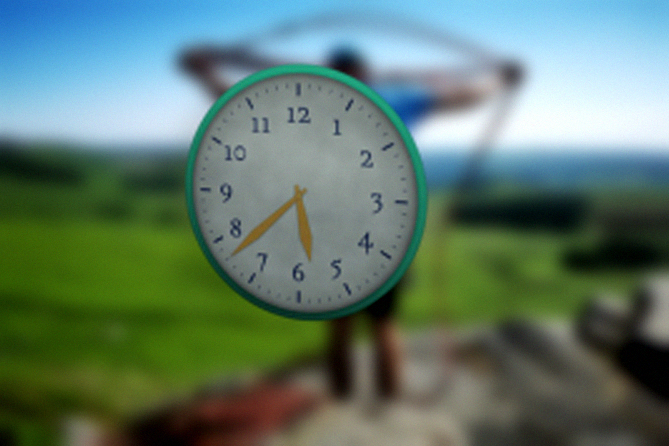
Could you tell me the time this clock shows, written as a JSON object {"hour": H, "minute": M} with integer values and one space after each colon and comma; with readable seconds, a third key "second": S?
{"hour": 5, "minute": 38}
